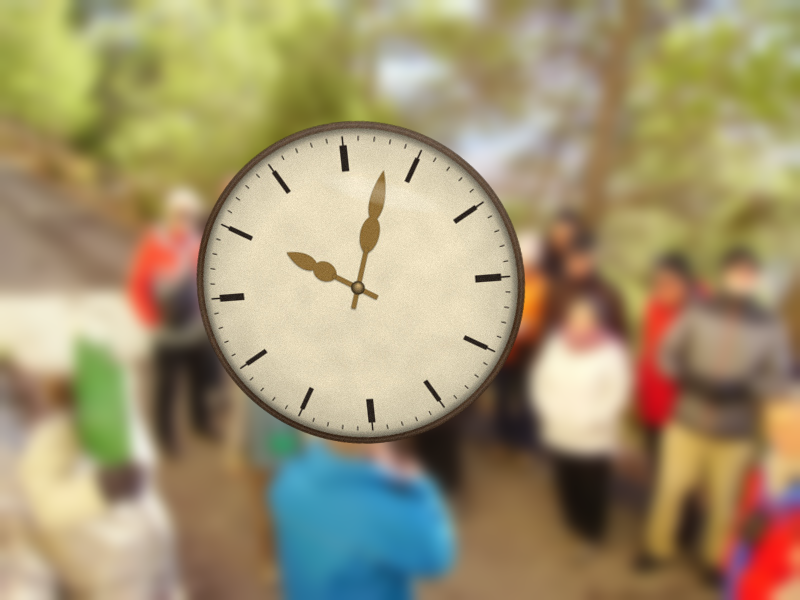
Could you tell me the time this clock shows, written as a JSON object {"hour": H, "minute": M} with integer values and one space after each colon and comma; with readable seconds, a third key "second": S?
{"hour": 10, "minute": 3}
